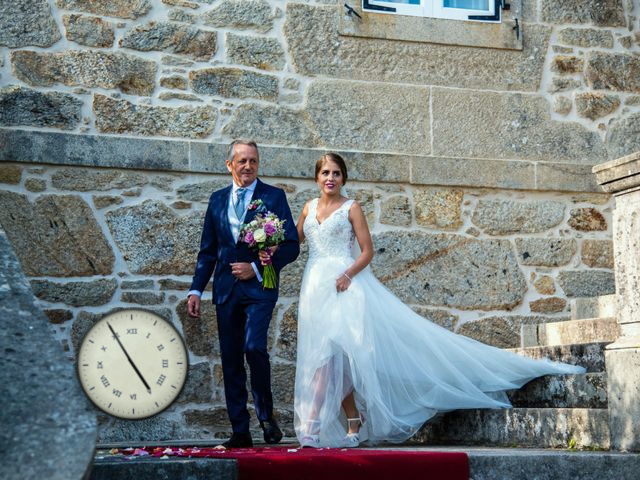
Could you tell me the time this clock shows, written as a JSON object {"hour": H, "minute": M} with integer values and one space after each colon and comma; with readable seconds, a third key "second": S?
{"hour": 4, "minute": 55}
